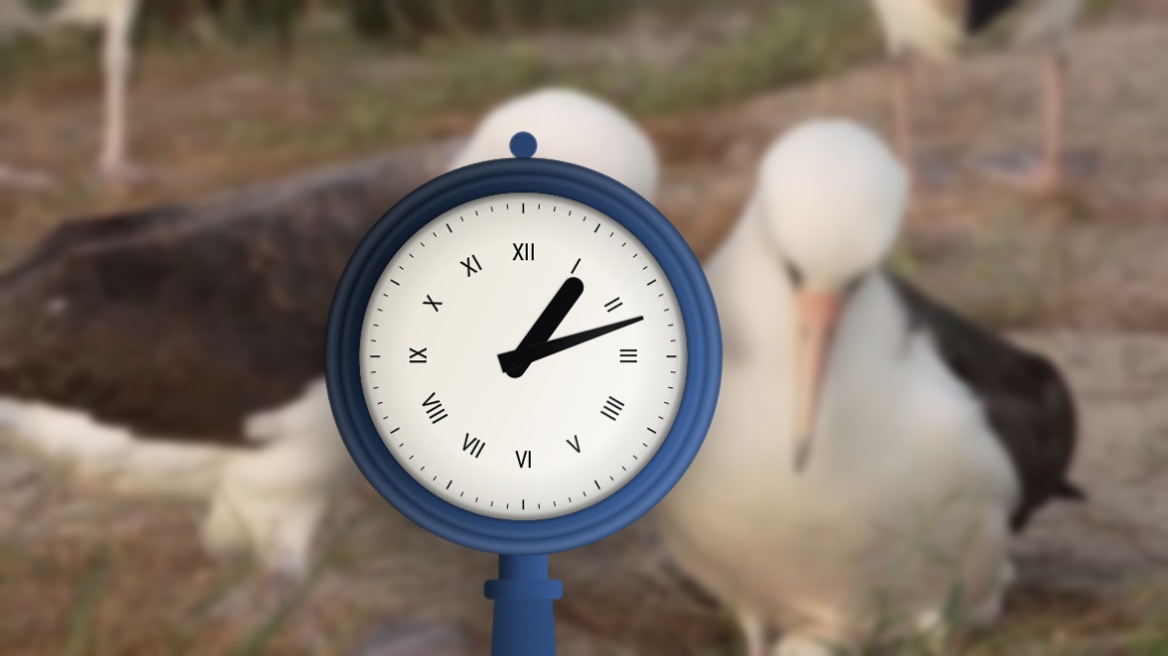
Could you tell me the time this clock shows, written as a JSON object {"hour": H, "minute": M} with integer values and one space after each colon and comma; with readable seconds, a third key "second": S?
{"hour": 1, "minute": 12}
